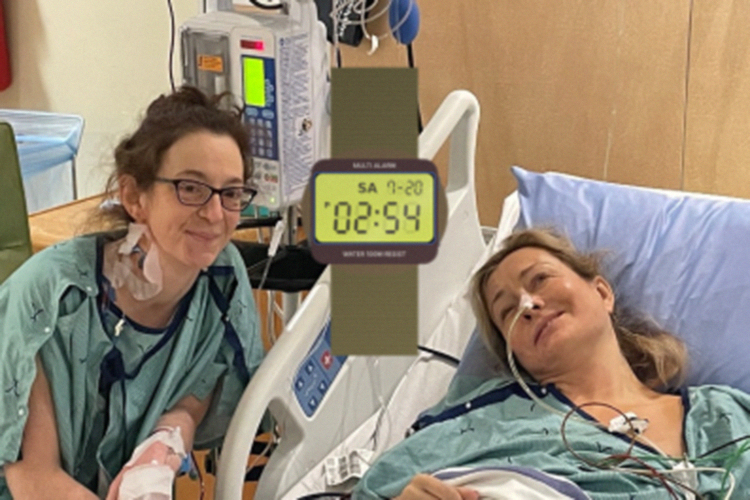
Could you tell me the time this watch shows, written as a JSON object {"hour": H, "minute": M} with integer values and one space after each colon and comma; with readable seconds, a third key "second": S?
{"hour": 2, "minute": 54}
